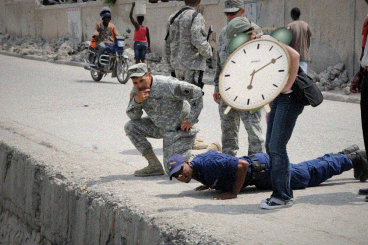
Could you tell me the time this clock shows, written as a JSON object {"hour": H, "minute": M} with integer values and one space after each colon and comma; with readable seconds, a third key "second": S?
{"hour": 6, "minute": 10}
